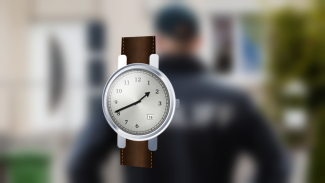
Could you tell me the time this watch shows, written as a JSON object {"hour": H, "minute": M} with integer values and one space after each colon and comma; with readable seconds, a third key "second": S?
{"hour": 1, "minute": 41}
